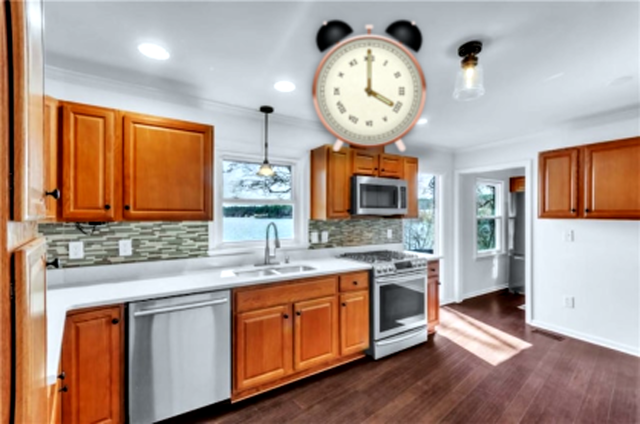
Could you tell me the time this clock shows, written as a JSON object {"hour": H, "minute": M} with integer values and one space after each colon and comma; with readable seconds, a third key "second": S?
{"hour": 4, "minute": 0}
